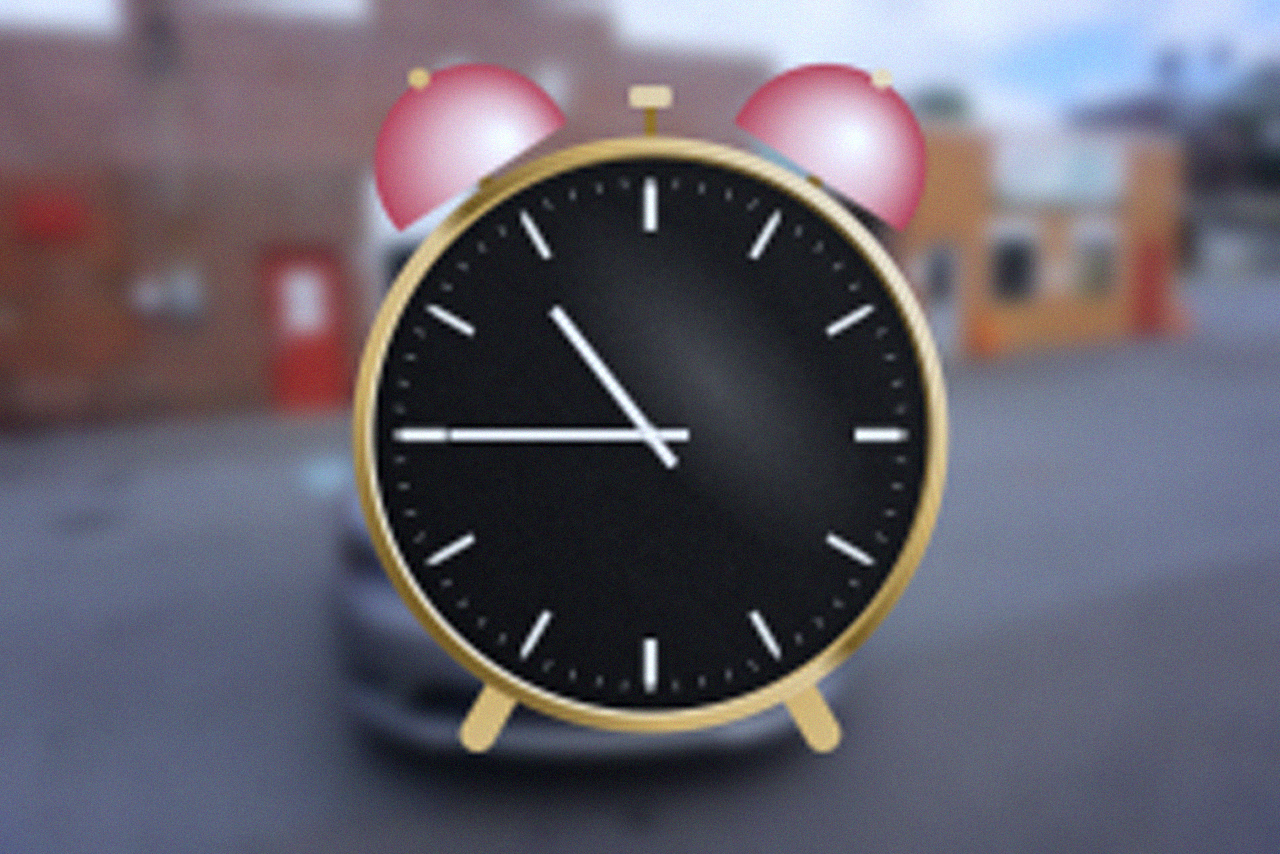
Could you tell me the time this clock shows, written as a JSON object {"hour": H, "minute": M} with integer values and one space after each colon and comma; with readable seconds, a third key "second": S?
{"hour": 10, "minute": 45}
